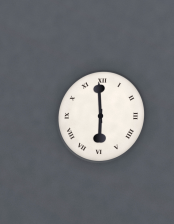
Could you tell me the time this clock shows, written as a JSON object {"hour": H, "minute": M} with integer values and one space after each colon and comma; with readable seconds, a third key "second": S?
{"hour": 5, "minute": 59}
